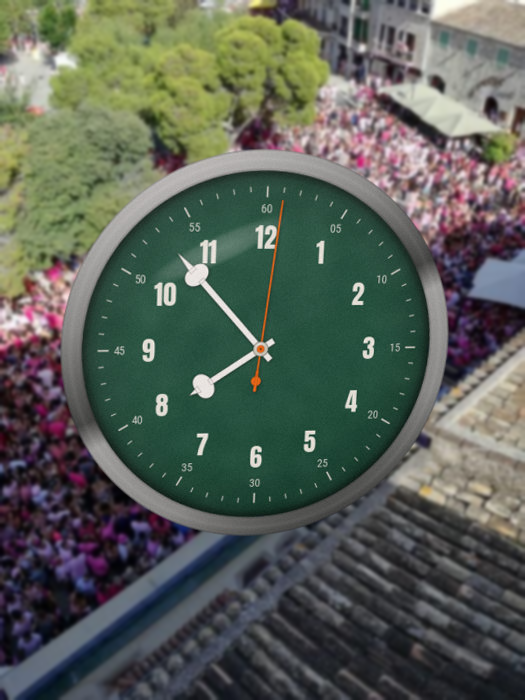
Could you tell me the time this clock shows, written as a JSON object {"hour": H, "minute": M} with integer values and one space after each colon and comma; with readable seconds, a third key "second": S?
{"hour": 7, "minute": 53, "second": 1}
